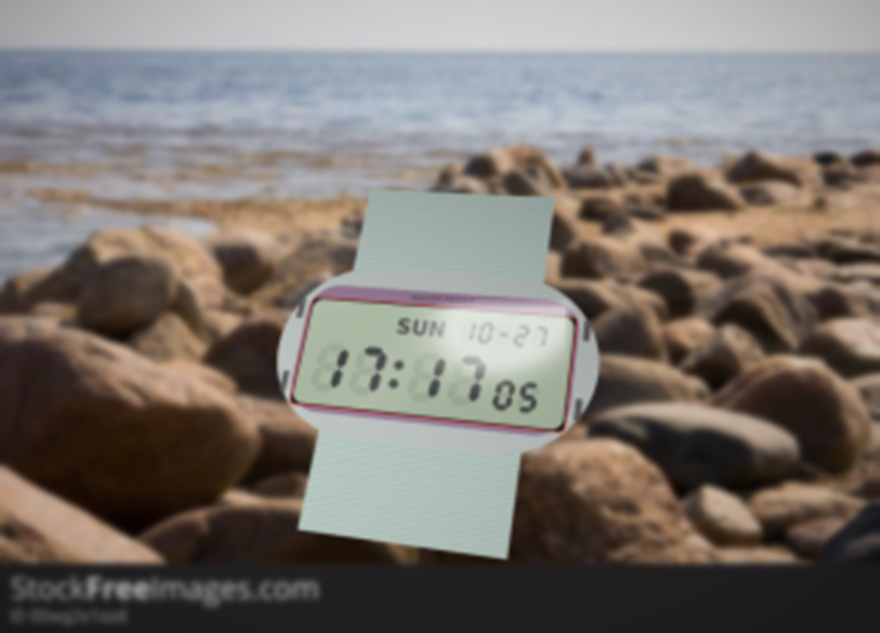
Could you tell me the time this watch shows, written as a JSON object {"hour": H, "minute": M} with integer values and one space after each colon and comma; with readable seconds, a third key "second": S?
{"hour": 17, "minute": 17, "second": 5}
